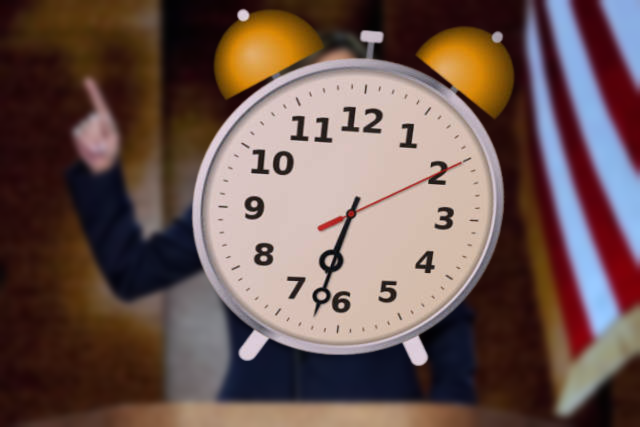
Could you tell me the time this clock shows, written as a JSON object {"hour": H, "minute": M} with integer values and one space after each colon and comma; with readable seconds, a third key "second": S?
{"hour": 6, "minute": 32, "second": 10}
